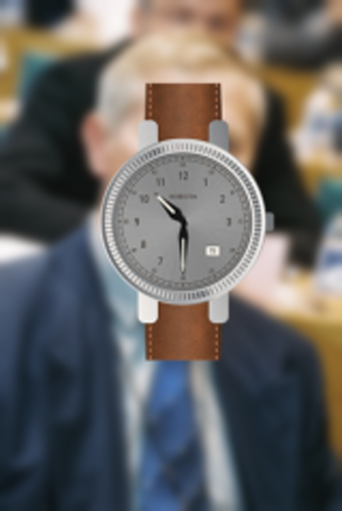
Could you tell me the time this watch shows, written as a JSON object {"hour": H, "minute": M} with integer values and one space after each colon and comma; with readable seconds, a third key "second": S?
{"hour": 10, "minute": 30}
